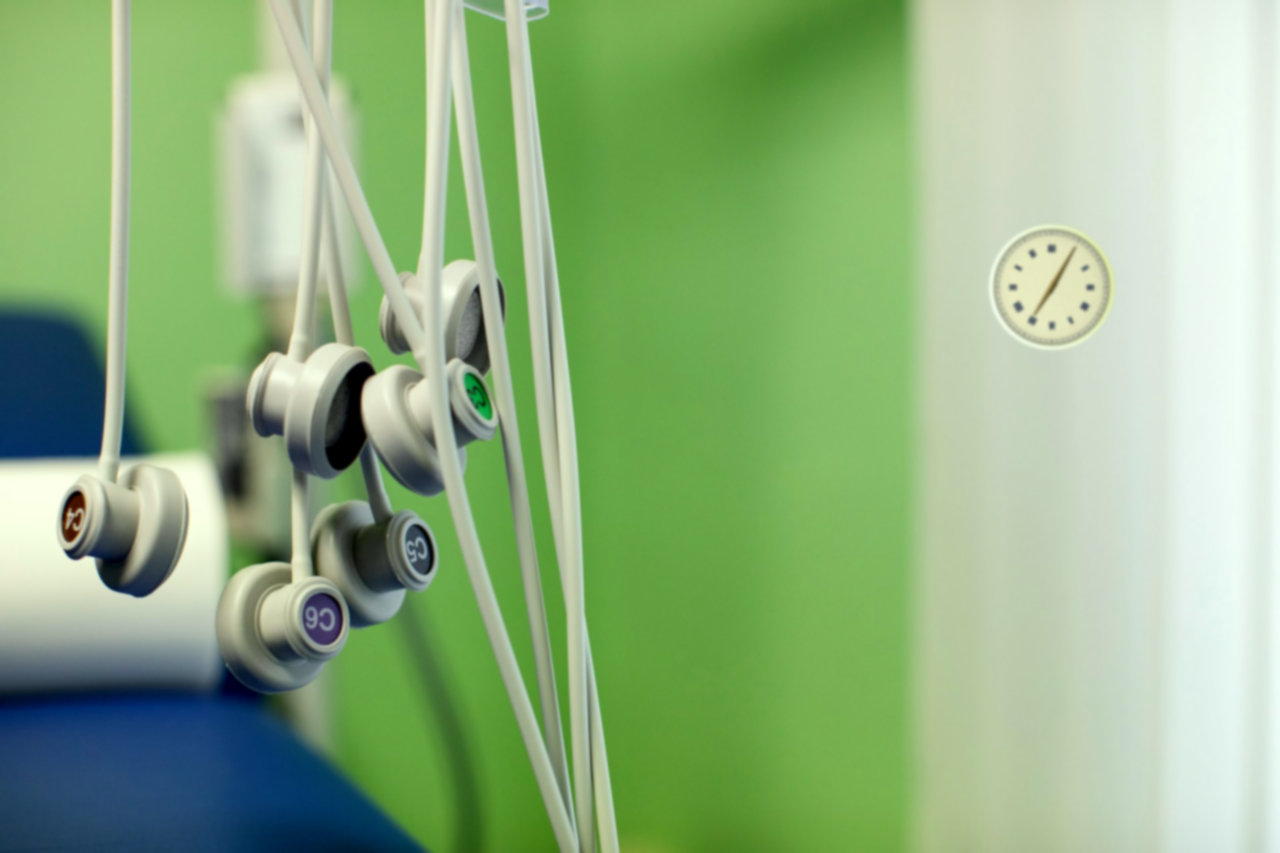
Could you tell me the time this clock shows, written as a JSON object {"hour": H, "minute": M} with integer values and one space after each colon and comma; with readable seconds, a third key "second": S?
{"hour": 7, "minute": 5}
